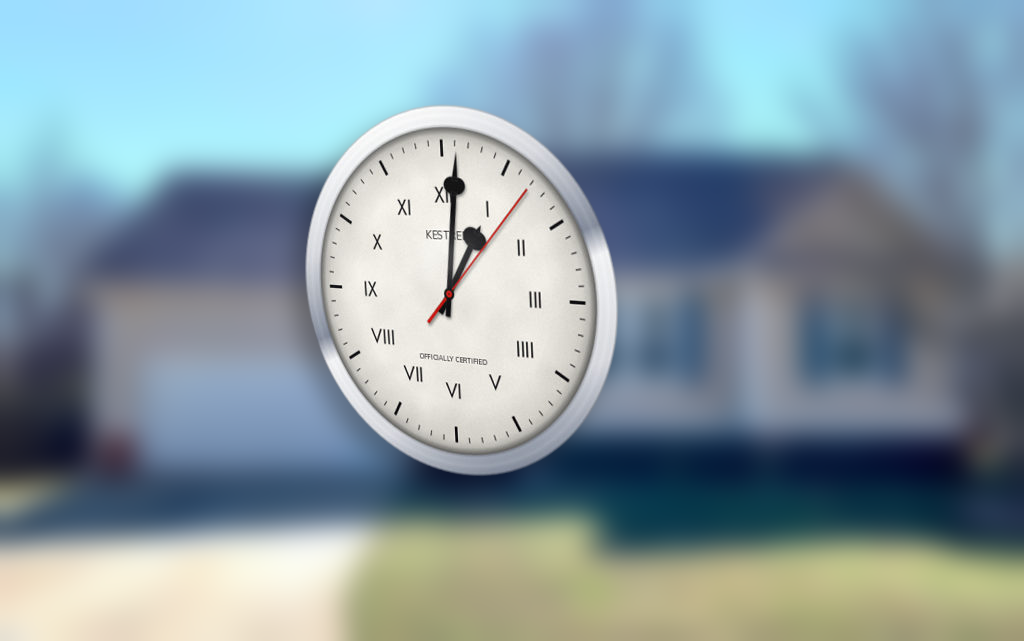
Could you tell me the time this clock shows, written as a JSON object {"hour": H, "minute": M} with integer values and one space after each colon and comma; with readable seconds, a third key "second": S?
{"hour": 1, "minute": 1, "second": 7}
